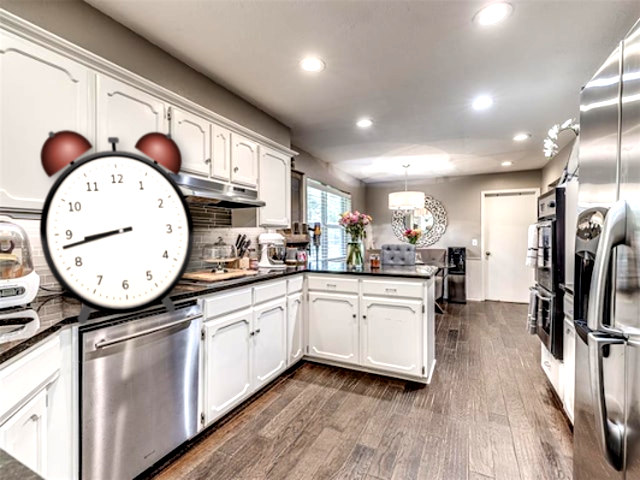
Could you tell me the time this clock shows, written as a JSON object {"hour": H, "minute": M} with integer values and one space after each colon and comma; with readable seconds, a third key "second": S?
{"hour": 8, "minute": 43}
